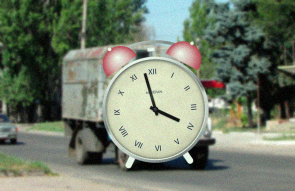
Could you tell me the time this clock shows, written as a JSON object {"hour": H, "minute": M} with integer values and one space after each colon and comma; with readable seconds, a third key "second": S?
{"hour": 3, "minute": 58}
